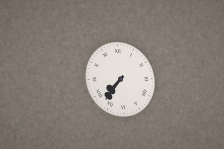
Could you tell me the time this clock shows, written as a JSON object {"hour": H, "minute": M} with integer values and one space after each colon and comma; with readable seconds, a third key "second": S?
{"hour": 7, "minute": 37}
